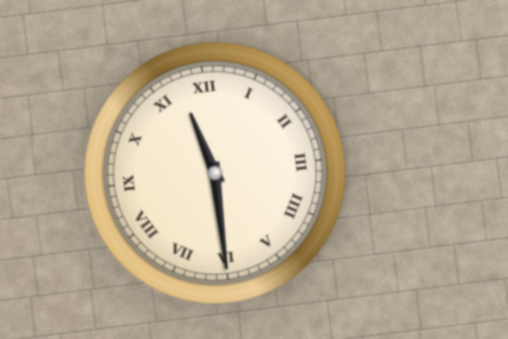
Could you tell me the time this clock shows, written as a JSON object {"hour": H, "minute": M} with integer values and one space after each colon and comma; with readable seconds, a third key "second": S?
{"hour": 11, "minute": 30}
